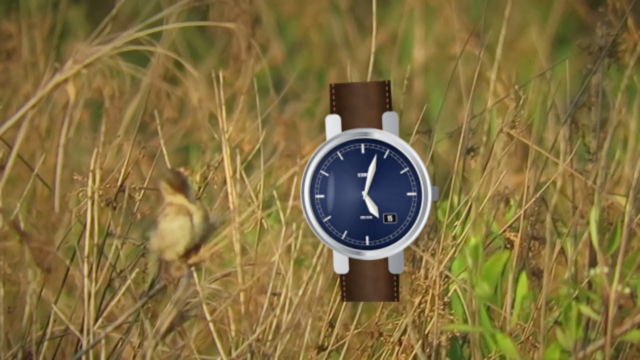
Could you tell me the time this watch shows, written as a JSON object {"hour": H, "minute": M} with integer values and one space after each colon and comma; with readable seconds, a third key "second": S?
{"hour": 5, "minute": 3}
